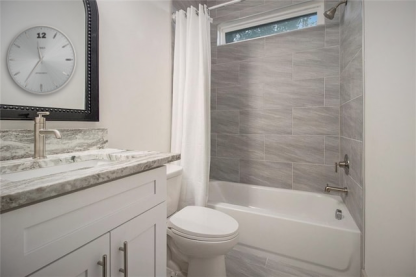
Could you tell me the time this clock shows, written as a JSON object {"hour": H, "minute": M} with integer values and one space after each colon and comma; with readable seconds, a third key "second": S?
{"hour": 11, "minute": 36}
